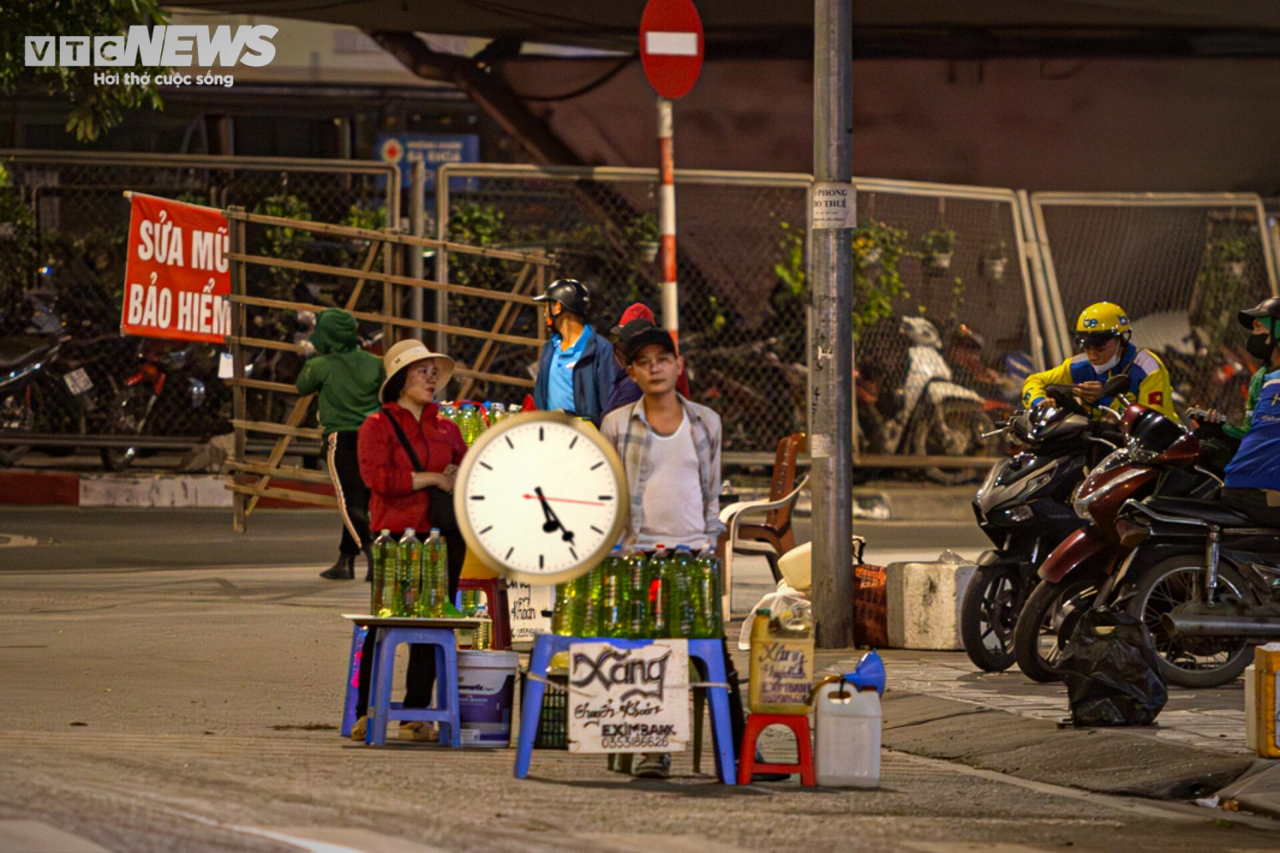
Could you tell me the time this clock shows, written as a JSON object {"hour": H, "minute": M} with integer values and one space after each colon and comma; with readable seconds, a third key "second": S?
{"hour": 5, "minute": 24, "second": 16}
